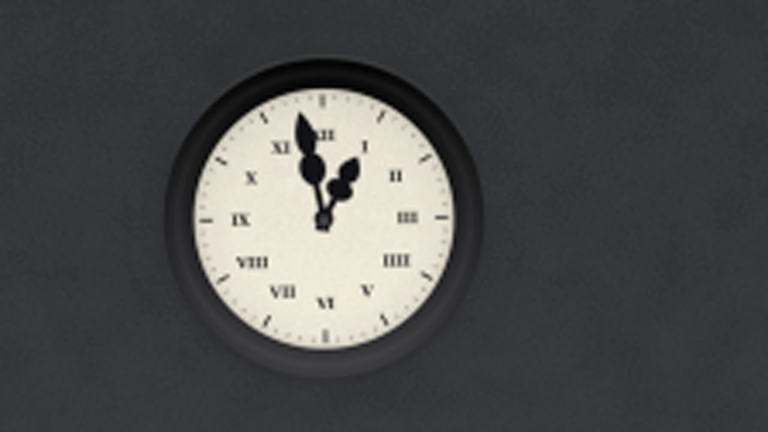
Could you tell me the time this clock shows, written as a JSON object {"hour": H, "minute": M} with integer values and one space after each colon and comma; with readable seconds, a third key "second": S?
{"hour": 12, "minute": 58}
